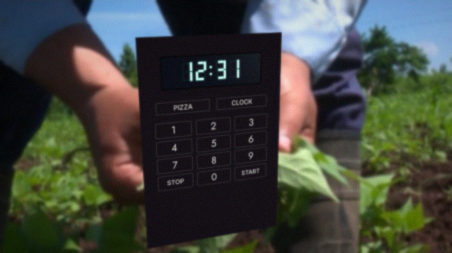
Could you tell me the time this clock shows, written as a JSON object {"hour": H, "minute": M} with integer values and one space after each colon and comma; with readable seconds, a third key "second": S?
{"hour": 12, "minute": 31}
